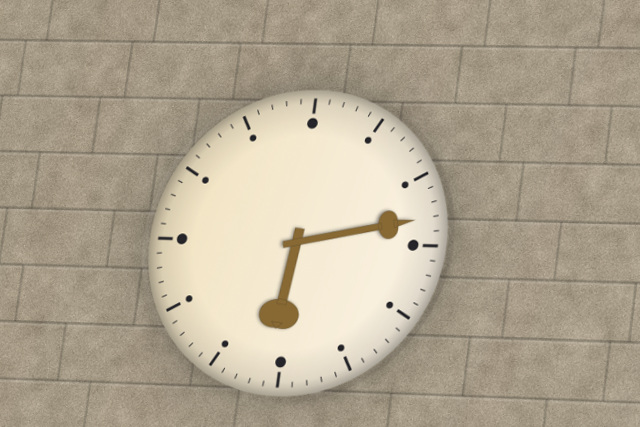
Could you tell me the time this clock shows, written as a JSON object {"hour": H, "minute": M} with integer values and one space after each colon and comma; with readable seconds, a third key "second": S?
{"hour": 6, "minute": 13}
